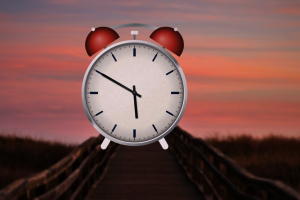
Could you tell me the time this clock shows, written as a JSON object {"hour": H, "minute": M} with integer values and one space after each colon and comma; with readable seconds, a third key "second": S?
{"hour": 5, "minute": 50}
